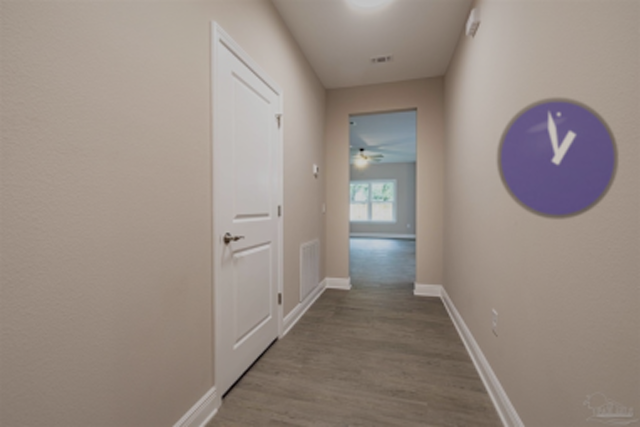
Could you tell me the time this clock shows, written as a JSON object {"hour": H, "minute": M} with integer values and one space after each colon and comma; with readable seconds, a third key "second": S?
{"hour": 12, "minute": 58}
